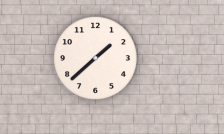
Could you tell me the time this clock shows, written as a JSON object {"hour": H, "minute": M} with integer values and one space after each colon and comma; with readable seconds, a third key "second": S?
{"hour": 1, "minute": 38}
